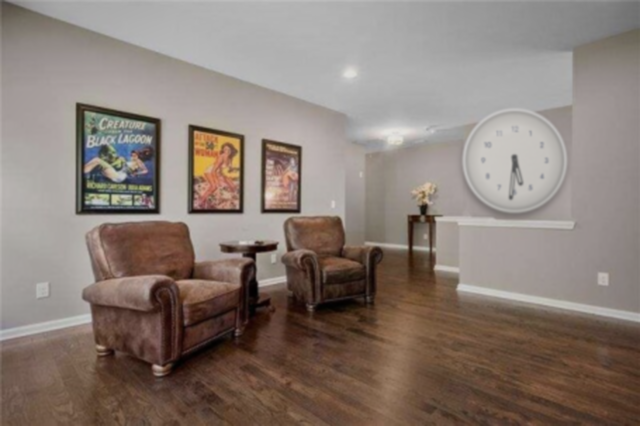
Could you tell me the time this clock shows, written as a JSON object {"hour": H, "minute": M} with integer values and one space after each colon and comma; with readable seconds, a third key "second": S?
{"hour": 5, "minute": 31}
